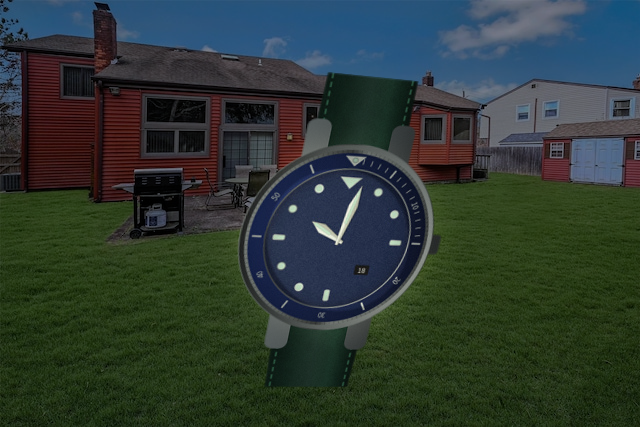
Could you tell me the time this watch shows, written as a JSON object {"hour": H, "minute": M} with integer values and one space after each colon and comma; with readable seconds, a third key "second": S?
{"hour": 10, "minute": 2}
